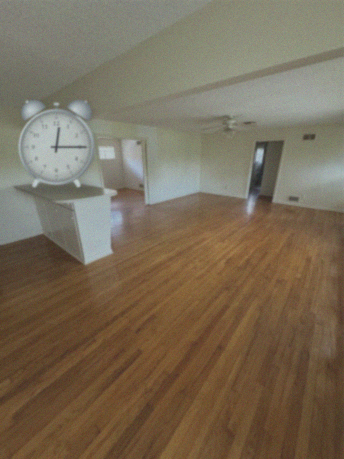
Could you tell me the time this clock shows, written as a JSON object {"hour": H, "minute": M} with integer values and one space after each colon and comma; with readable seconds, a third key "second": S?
{"hour": 12, "minute": 15}
